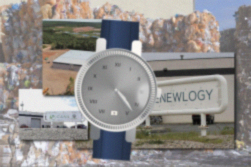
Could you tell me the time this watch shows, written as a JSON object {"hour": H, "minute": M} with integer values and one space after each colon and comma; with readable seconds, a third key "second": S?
{"hour": 4, "minute": 23}
